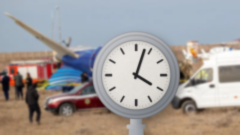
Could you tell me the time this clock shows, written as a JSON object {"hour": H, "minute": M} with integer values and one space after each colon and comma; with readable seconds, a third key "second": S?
{"hour": 4, "minute": 3}
